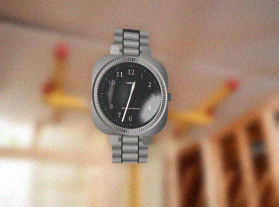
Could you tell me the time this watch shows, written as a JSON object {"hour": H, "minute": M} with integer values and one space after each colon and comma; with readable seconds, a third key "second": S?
{"hour": 12, "minute": 33}
